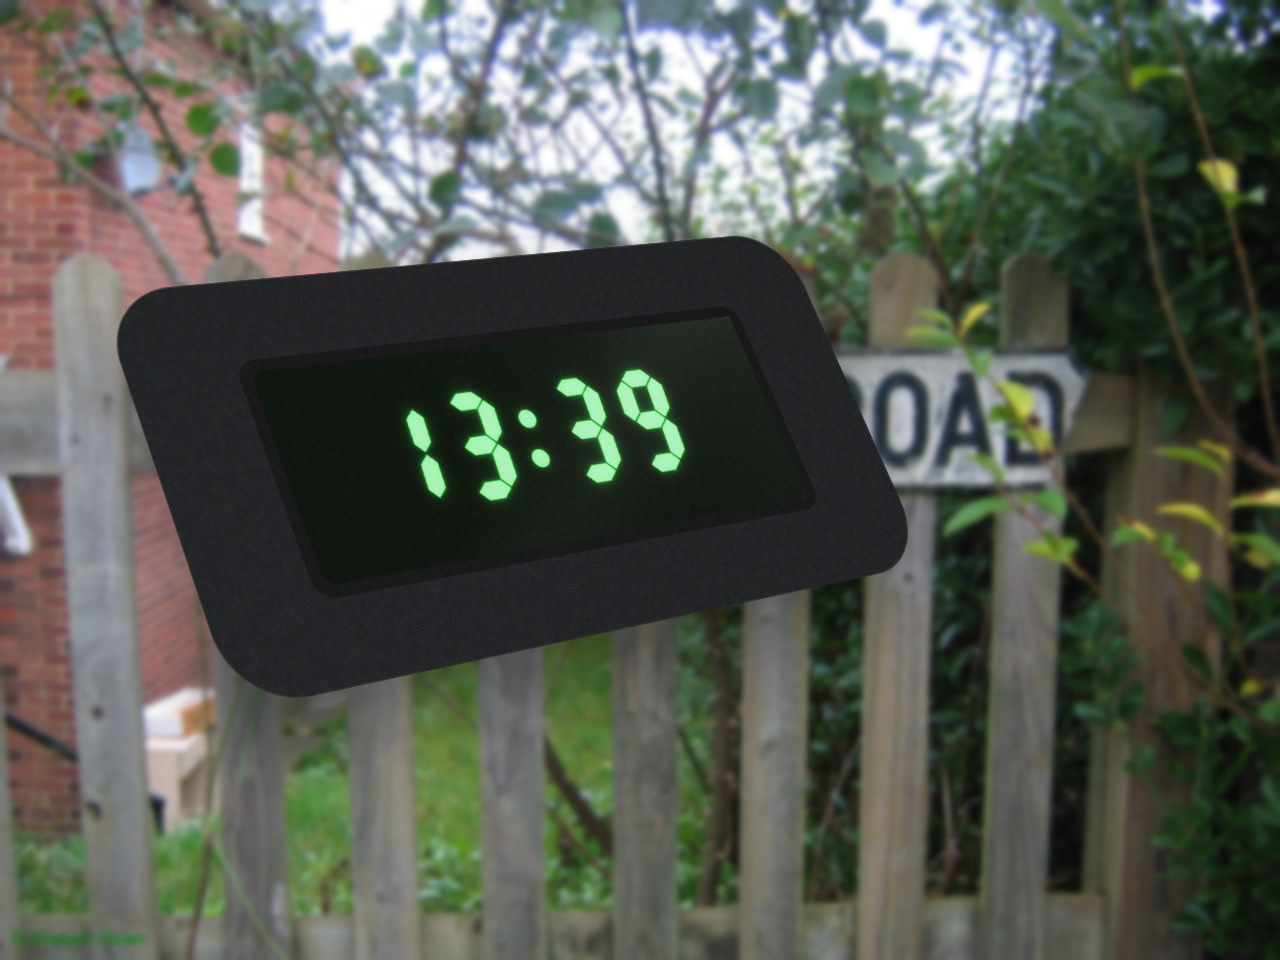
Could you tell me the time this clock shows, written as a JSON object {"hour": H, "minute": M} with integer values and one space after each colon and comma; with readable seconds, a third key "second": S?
{"hour": 13, "minute": 39}
